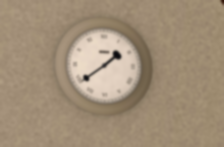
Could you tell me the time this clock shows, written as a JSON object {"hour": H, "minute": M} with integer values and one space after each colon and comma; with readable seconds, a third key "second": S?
{"hour": 1, "minute": 39}
